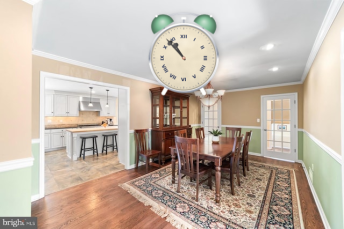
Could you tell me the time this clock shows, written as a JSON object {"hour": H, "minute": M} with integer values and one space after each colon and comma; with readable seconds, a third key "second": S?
{"hour": 10, "minute": 53}
